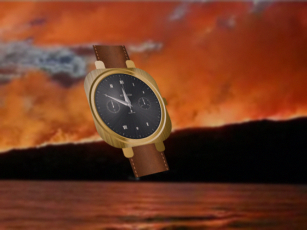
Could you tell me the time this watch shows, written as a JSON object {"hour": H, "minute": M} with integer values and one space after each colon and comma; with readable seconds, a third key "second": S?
{"hour": 11, "minute": 50}
